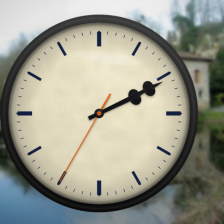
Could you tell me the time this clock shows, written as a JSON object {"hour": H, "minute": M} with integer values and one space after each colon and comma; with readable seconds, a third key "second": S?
{"hour": 2, "minute": 10, "second": 35}
